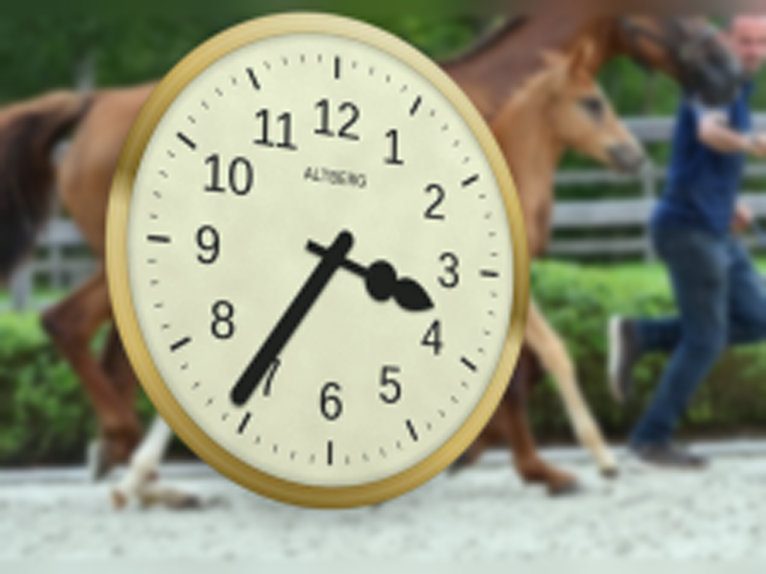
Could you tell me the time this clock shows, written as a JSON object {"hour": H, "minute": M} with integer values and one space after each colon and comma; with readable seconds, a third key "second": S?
{"hour": 3, "minute": 36}
